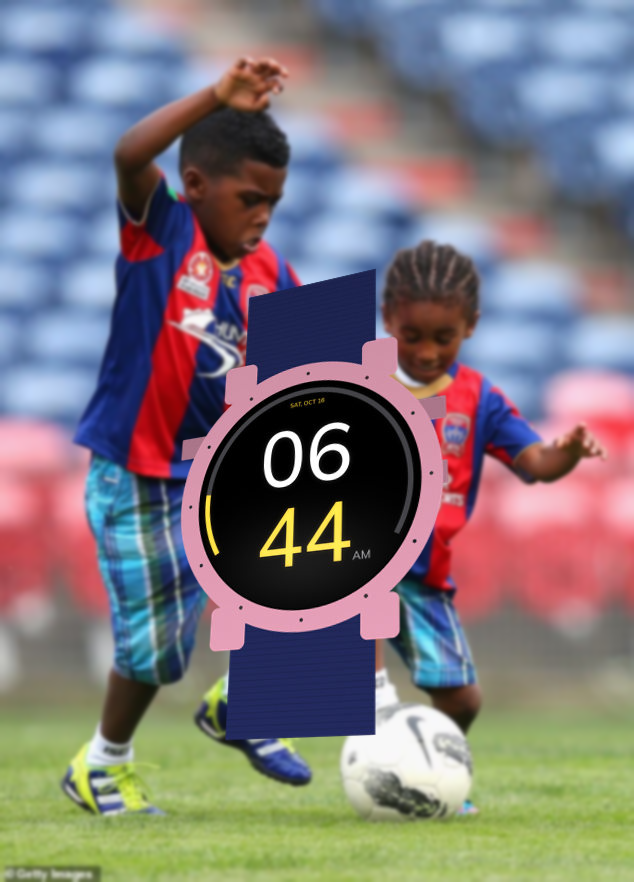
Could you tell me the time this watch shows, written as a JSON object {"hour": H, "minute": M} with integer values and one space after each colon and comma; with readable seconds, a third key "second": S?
{"hour": 6, "minute": 44}
